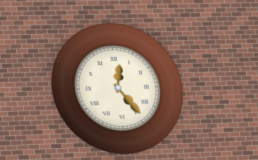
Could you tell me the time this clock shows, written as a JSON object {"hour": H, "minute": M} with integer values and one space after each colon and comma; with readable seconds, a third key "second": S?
{"hour": 12, "minute": 24}
